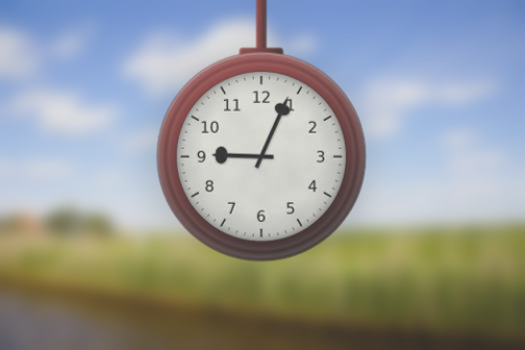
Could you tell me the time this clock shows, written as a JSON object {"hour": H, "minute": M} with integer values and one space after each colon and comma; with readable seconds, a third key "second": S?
{"hour": 9, "minute": 4}
